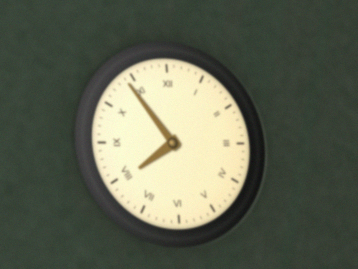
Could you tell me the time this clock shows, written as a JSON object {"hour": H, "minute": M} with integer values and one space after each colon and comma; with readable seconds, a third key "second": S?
{"hour": 7, "minute": 54}
